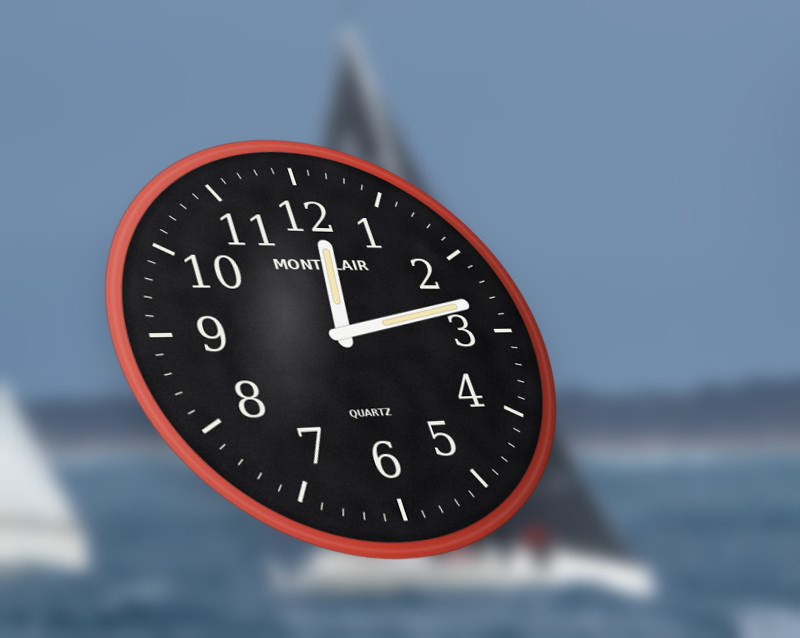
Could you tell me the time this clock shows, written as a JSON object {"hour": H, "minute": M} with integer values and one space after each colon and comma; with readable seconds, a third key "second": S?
{"hour": 12, "minute": 13}
